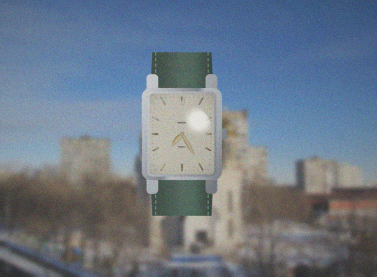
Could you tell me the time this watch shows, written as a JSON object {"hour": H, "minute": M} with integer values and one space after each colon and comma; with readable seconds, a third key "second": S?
{"hour": 7, "minute": 25}
